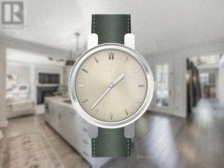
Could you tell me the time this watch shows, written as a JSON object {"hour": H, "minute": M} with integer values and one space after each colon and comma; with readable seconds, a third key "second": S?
{"hour": 1, "minute": 37}
